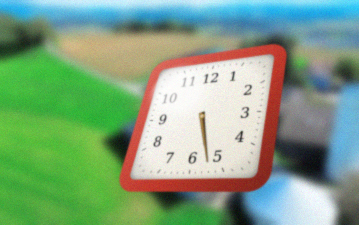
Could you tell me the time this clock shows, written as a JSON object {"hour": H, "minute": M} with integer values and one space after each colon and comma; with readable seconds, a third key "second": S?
{"hour": 5, "minute": 27}
